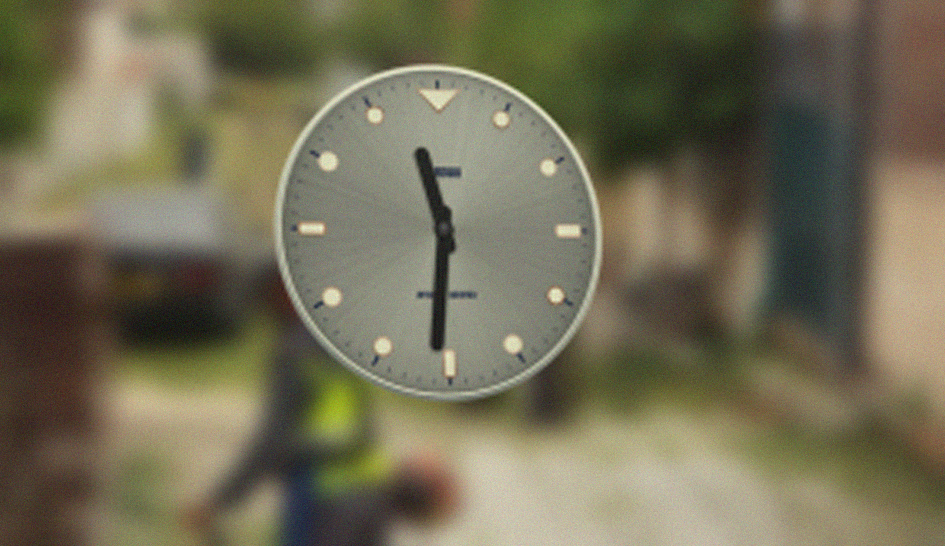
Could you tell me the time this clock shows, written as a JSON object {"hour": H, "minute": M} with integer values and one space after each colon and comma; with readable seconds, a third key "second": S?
{"hour": 11, "minute": 31}
